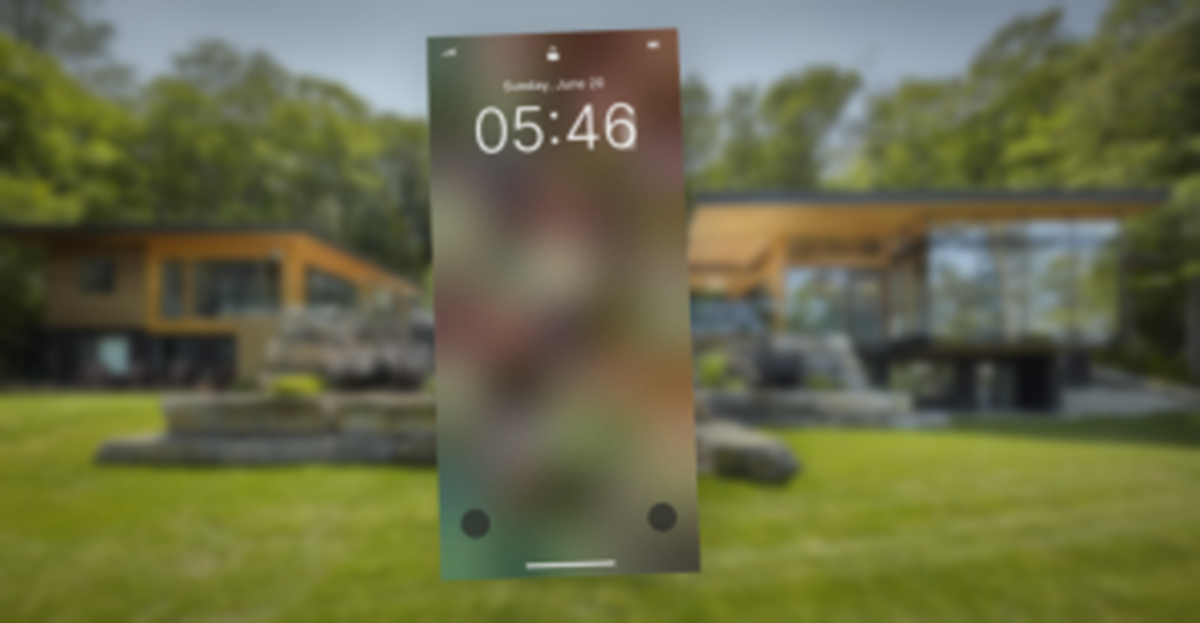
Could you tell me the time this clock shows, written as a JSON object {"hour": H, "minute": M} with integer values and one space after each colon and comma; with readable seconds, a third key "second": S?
{"hour": 5, "minute": 46}
